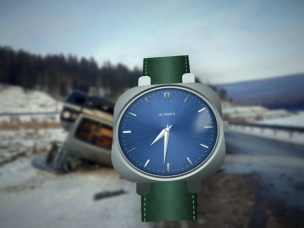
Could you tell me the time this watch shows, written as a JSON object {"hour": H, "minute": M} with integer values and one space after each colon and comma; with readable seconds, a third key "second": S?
{"hour": 7, "minute": 31}
